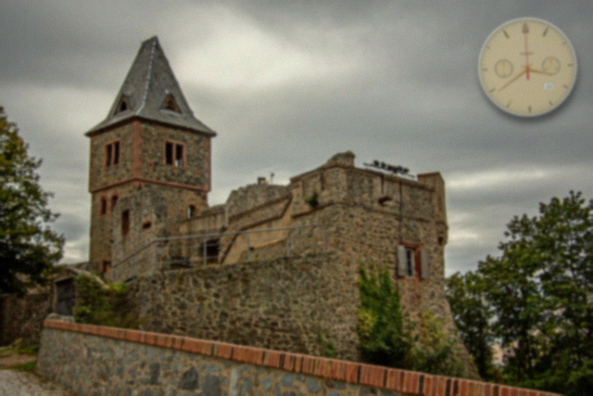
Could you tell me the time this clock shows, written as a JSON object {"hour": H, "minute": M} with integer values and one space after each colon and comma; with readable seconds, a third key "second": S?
{"hour": 3, "minute": 39}
